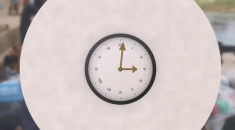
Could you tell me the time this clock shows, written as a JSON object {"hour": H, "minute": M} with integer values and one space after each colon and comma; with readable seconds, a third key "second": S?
{"hour": 3, "minute": 1}
